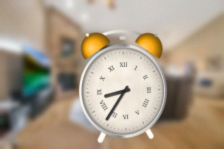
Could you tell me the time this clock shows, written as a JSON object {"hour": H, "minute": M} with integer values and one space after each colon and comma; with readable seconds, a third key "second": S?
{"hour": 8, "minute": 36}
